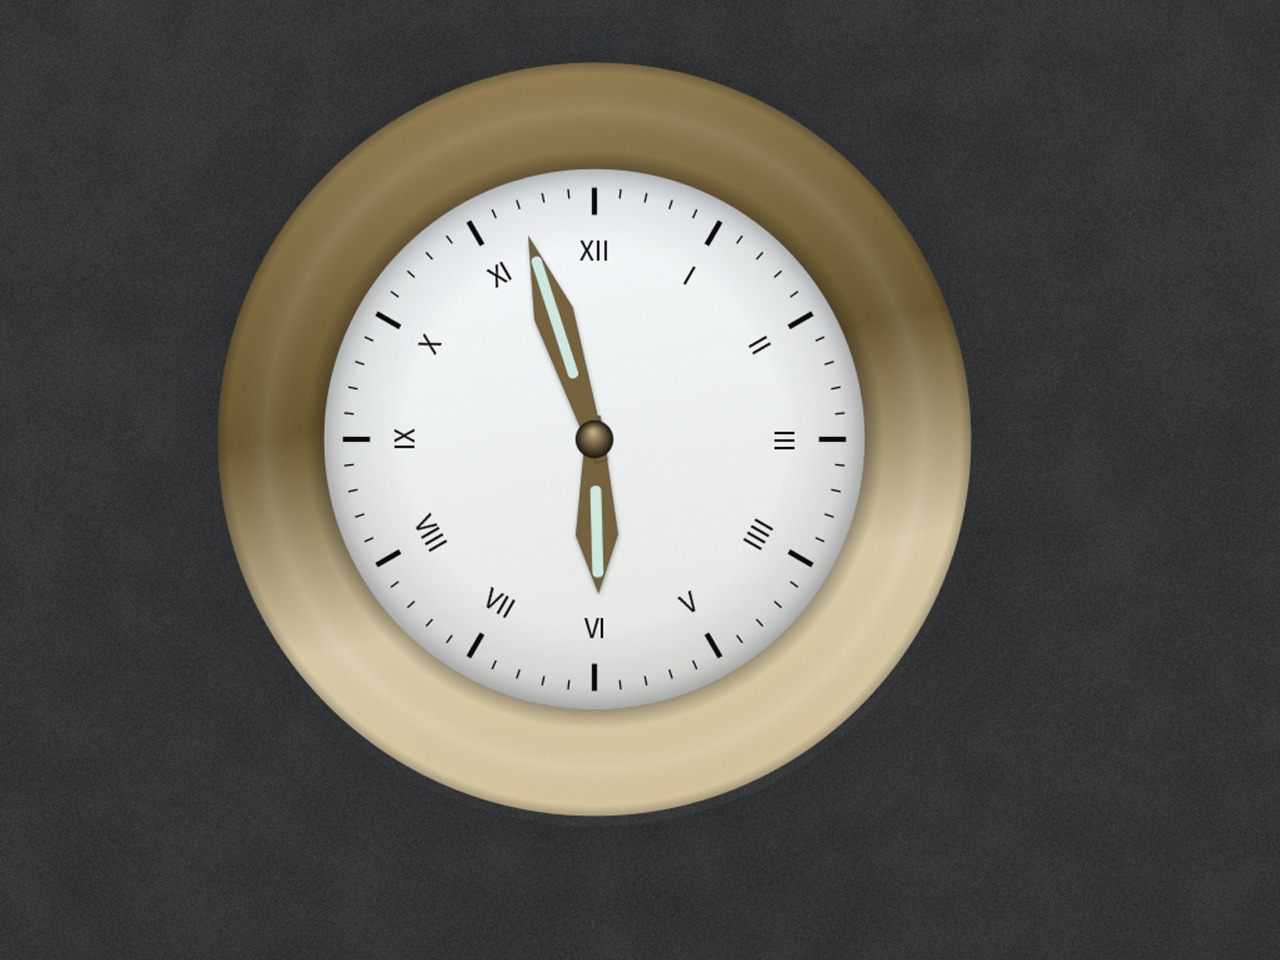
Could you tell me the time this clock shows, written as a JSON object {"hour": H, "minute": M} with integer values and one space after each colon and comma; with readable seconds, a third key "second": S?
{"hour": 5, "minute": 57}
